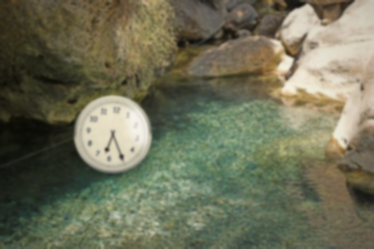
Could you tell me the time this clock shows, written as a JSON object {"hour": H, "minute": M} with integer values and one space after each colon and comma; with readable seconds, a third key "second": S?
{"hour": 6, "minute": 25}
